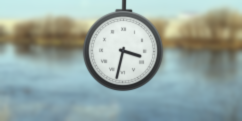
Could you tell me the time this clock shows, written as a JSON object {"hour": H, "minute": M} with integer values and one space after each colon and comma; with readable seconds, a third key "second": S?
{"hour": 3, "minute": 32}
